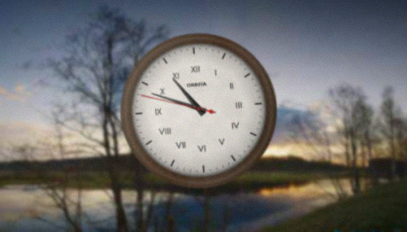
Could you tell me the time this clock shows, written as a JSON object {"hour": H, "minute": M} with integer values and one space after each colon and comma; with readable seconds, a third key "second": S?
{"hour": 10, "minute": 48, "second": 48}
